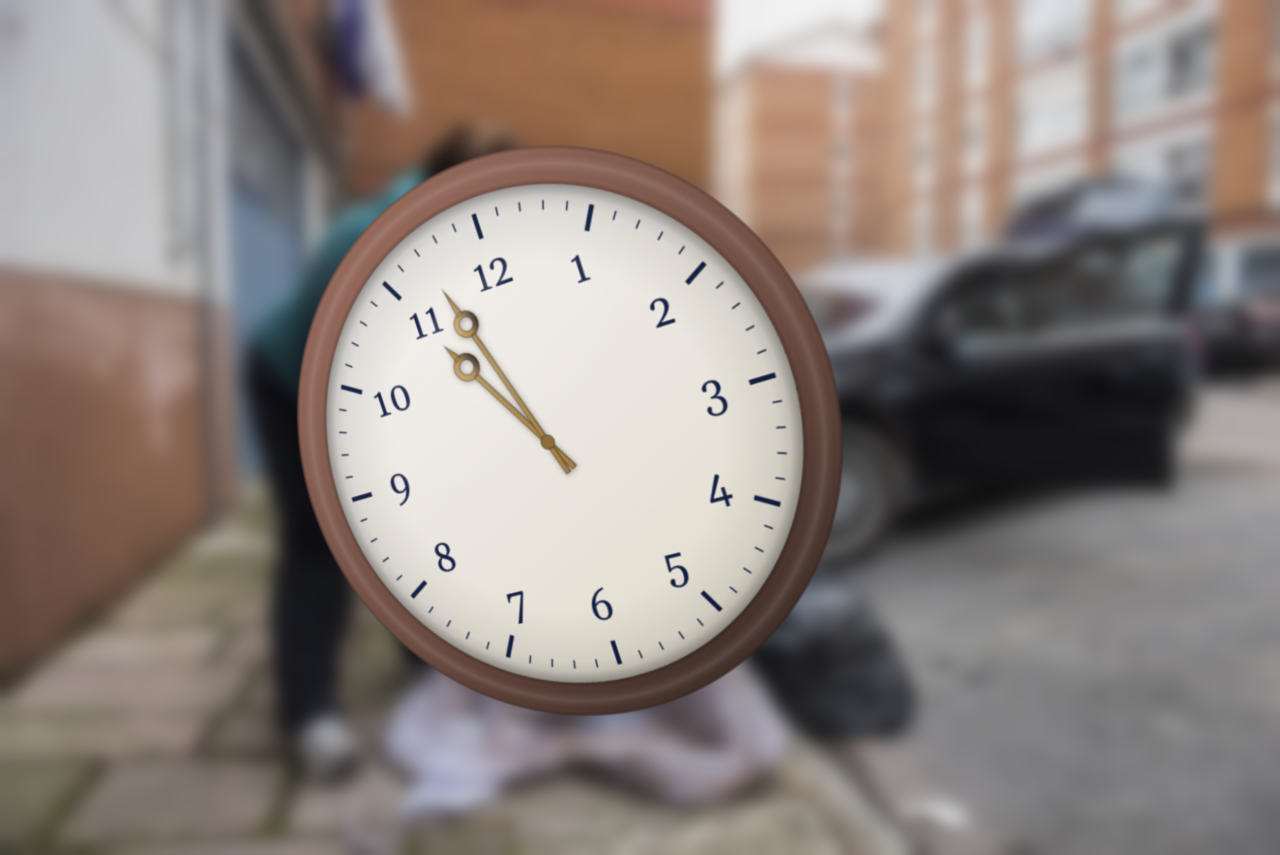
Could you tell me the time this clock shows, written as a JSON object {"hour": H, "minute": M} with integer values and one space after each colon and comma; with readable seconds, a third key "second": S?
{"hour": 10, "minute": 57}
